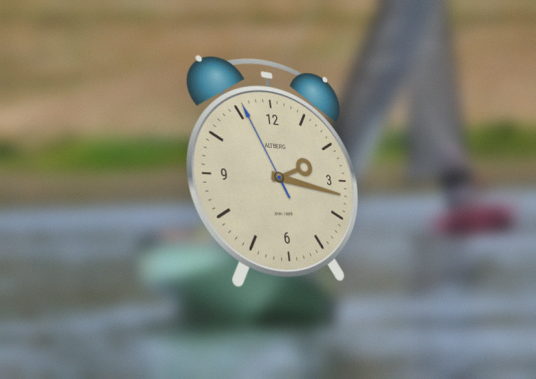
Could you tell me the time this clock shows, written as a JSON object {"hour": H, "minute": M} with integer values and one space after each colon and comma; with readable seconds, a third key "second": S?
{"hour": 2, "minute": 16, "second": 56}
